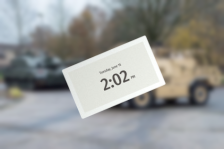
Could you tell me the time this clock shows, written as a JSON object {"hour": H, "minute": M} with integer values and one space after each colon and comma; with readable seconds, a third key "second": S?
{"hour": 2, "minute": 2}
